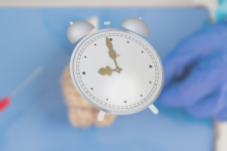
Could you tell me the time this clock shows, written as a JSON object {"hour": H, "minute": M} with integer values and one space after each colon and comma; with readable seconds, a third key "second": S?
{"hour": 8, "minute": 59}
